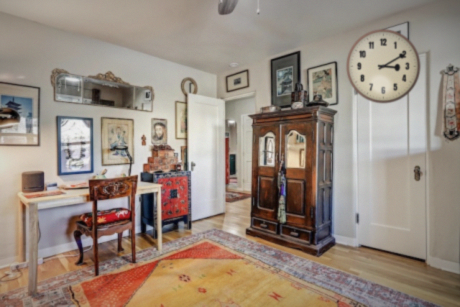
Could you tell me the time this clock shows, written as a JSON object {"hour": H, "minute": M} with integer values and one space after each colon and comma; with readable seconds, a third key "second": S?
{"hour": 3, "minute": 10}
